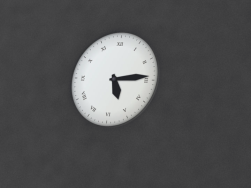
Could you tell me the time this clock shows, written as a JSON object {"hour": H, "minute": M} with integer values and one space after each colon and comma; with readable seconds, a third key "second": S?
{"hour": 5, "minute": 14}
